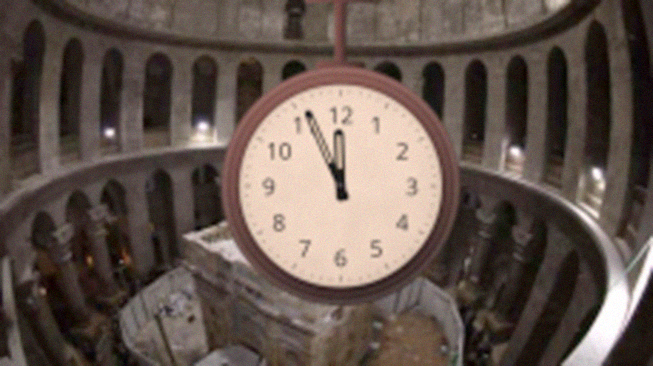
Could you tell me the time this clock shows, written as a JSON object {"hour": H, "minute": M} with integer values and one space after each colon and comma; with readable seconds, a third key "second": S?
{"hour": 11, "minute": 56}
